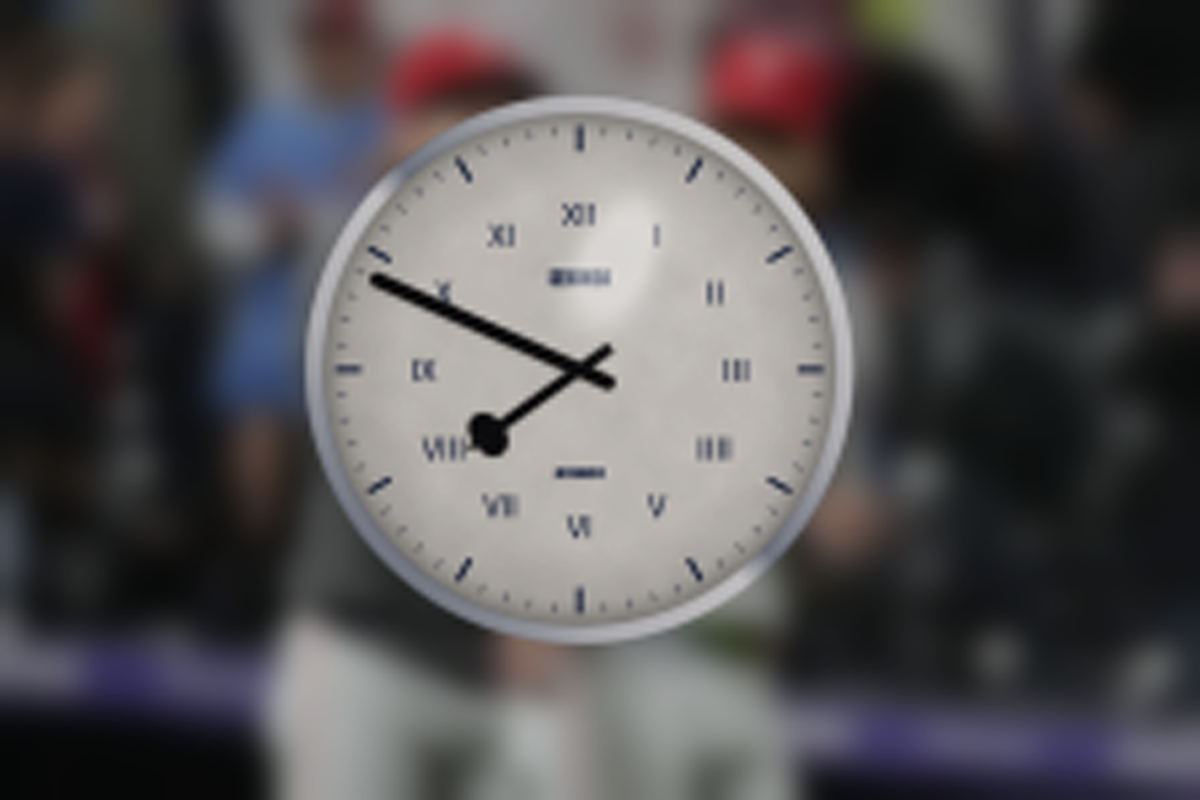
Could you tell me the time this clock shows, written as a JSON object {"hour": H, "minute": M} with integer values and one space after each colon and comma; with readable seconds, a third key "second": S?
{"hour": 7, "minute": 49}
